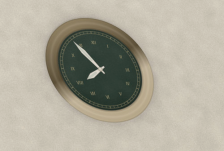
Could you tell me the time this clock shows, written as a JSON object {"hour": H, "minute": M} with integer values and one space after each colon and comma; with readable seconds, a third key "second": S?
{"hour": 7, "minute": 54}
